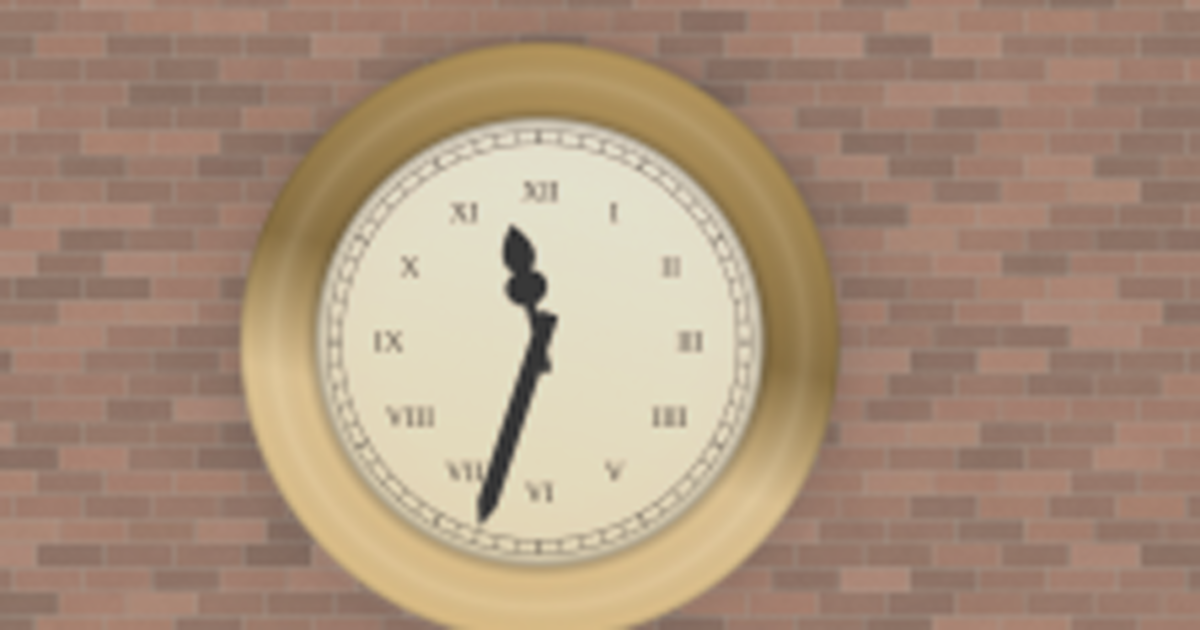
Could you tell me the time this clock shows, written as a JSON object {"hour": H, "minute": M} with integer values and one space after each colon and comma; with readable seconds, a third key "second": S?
{"hour": 11, "minute": 33}
